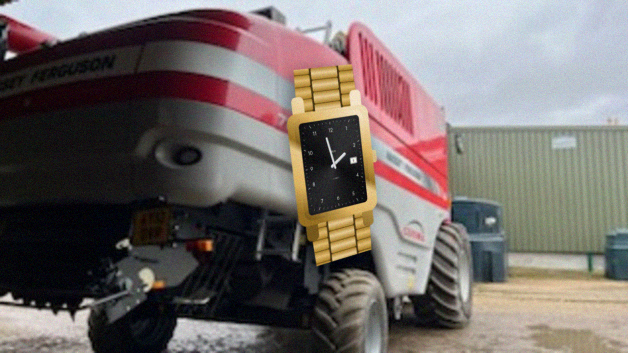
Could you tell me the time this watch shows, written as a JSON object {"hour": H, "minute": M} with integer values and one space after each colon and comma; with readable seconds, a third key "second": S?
{"hour": 1, "minute": 58}
